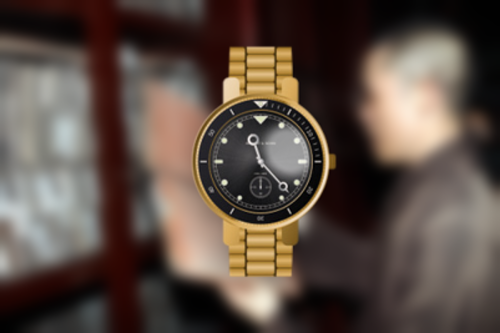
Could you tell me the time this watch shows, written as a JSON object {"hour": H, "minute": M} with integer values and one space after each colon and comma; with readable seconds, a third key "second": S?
{"hour": 11, "minute": 23}
